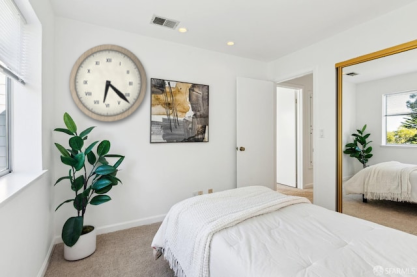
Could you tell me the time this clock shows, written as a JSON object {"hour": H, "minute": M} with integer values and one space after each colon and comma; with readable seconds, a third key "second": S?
{"hour": 6, "minute": 22}
